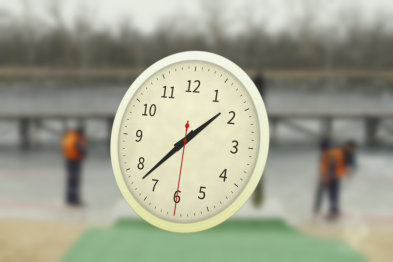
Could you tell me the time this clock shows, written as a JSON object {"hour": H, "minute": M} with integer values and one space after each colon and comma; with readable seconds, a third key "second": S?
{"hour": 1, "minute": 37, "second": 30}
